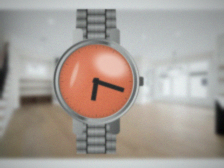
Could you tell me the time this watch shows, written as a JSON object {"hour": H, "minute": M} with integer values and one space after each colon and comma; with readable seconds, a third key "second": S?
{"hour": 6, "minute": 18}
